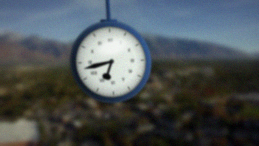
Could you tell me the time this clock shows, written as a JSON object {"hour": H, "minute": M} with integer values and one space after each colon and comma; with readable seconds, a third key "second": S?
{"hour": 6, "minute": 43}
